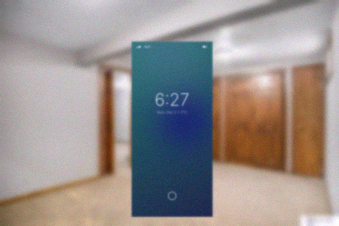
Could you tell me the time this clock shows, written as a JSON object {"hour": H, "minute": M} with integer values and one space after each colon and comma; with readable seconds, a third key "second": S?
{"hour": 6, "minute": 27}
